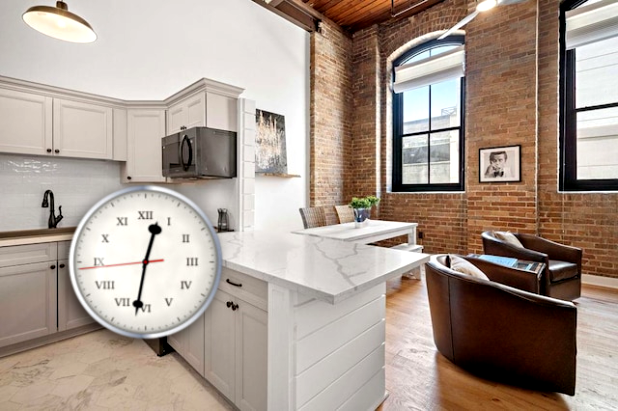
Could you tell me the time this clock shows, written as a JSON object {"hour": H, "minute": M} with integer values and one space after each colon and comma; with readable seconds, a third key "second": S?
{"hour": 12, "minute": 31, "second": 44}
